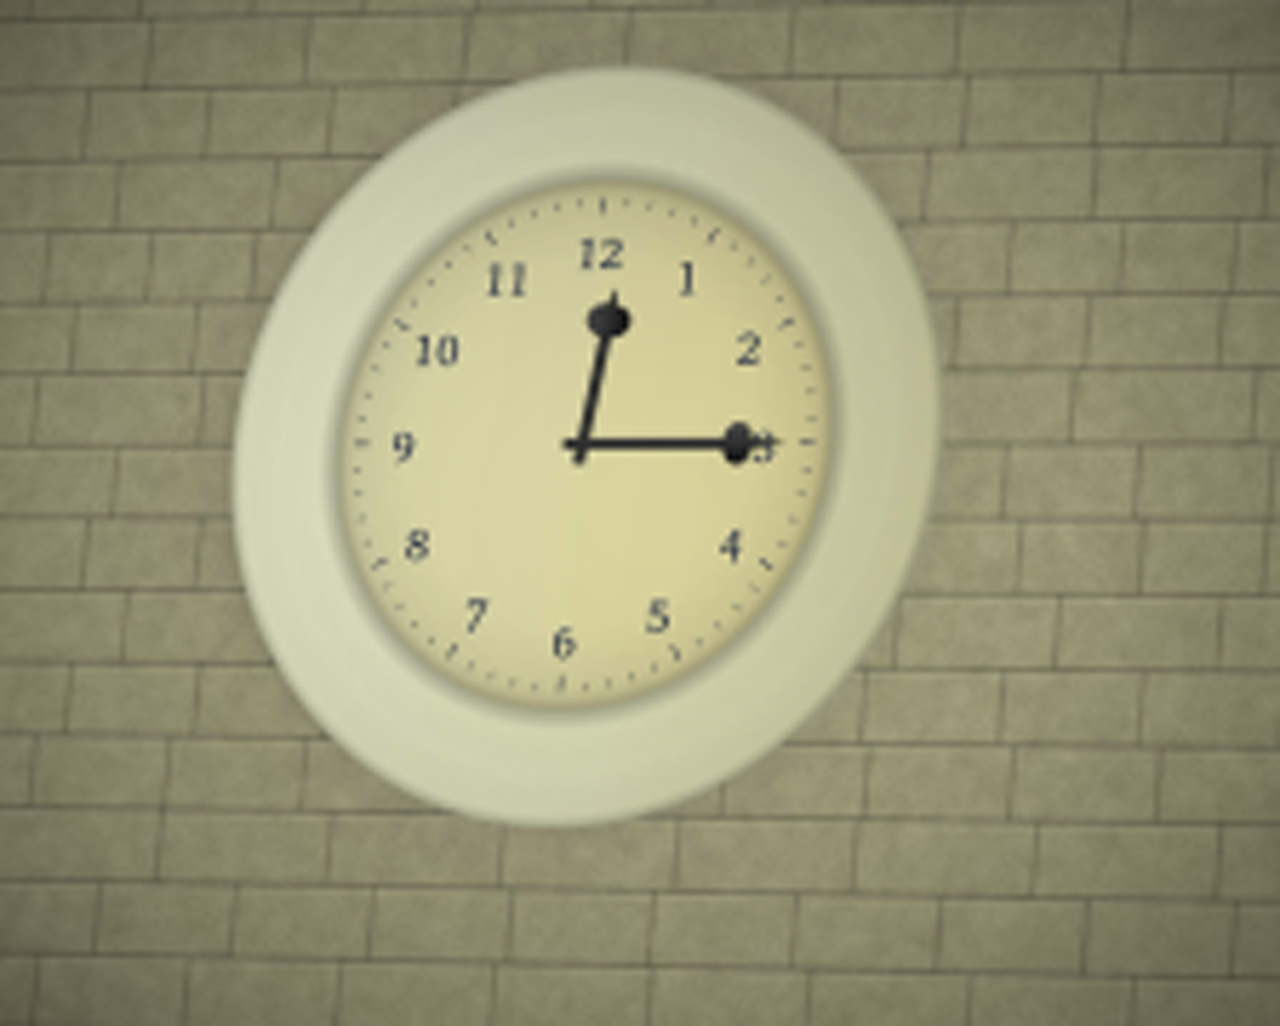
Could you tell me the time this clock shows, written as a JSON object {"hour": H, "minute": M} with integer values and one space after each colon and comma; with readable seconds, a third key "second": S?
{"hour": 12, "minute": 15}
